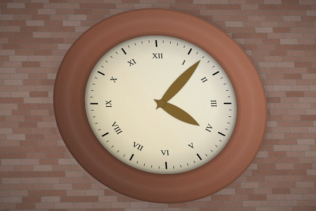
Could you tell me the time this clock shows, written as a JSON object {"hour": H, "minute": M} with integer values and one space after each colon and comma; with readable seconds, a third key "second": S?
{"hour": 4, "minute": 7}
